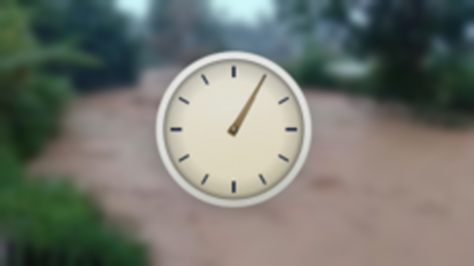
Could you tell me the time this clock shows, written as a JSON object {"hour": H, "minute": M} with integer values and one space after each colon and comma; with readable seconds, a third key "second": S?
{"hour": 1, "minute": 5}
